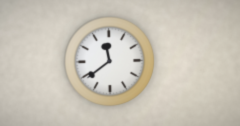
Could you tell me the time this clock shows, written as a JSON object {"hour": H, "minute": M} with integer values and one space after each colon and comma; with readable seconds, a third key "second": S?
{"hour": 11, "minute": 39}
